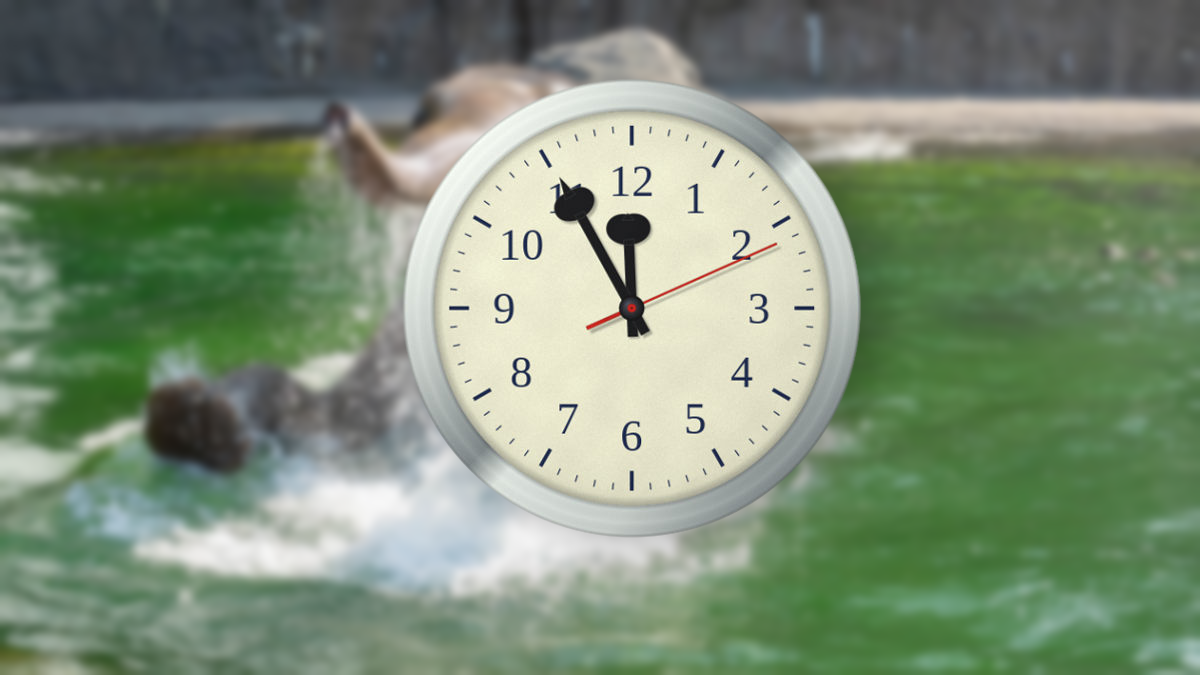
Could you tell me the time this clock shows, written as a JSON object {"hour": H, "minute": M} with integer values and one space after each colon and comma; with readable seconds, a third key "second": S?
{"hour": 11, "minute": 55, "second": 11}
